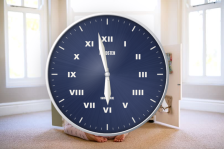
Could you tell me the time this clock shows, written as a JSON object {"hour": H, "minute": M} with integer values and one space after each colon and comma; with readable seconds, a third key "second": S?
{"hour": 5, "minute": 58}
